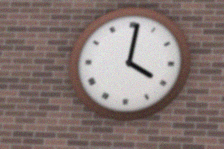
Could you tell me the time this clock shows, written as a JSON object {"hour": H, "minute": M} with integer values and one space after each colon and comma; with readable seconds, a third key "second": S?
{"hour": 4, "minute": 1}
